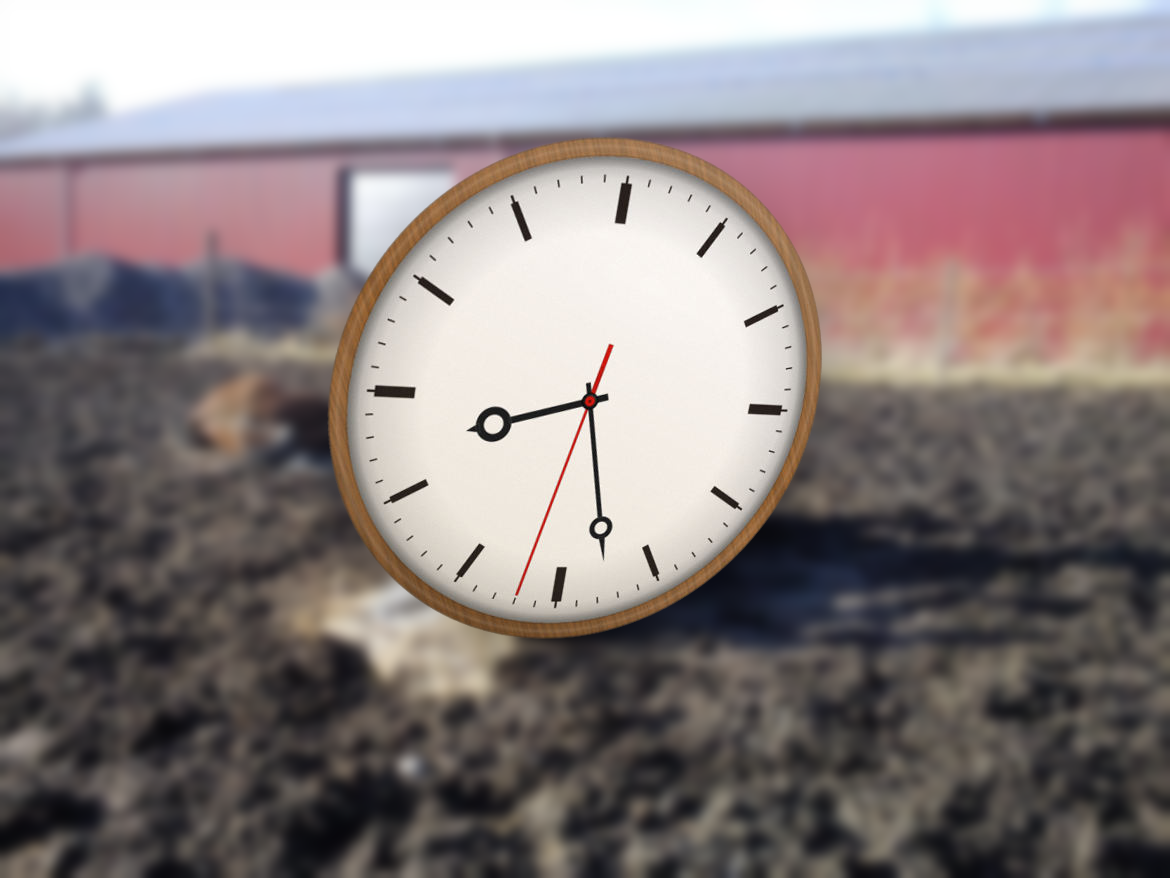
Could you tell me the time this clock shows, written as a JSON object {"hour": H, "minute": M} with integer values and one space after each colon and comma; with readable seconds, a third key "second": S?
{"hour": 8, "minute": 27, "second": 32}
